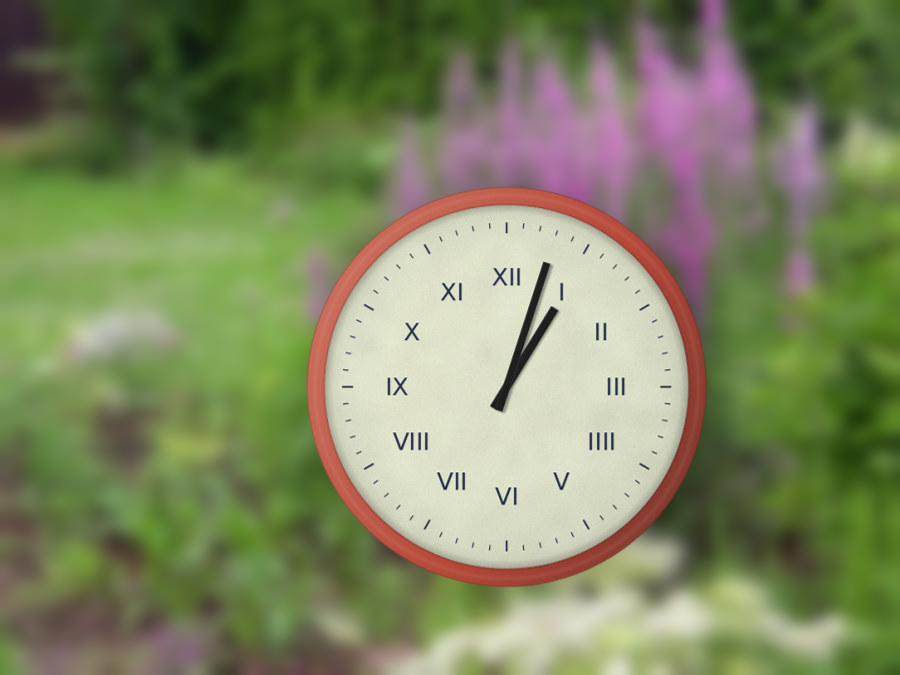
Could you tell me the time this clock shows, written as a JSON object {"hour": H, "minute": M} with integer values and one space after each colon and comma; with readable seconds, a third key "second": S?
{"hour": 1, "minute": 3}
